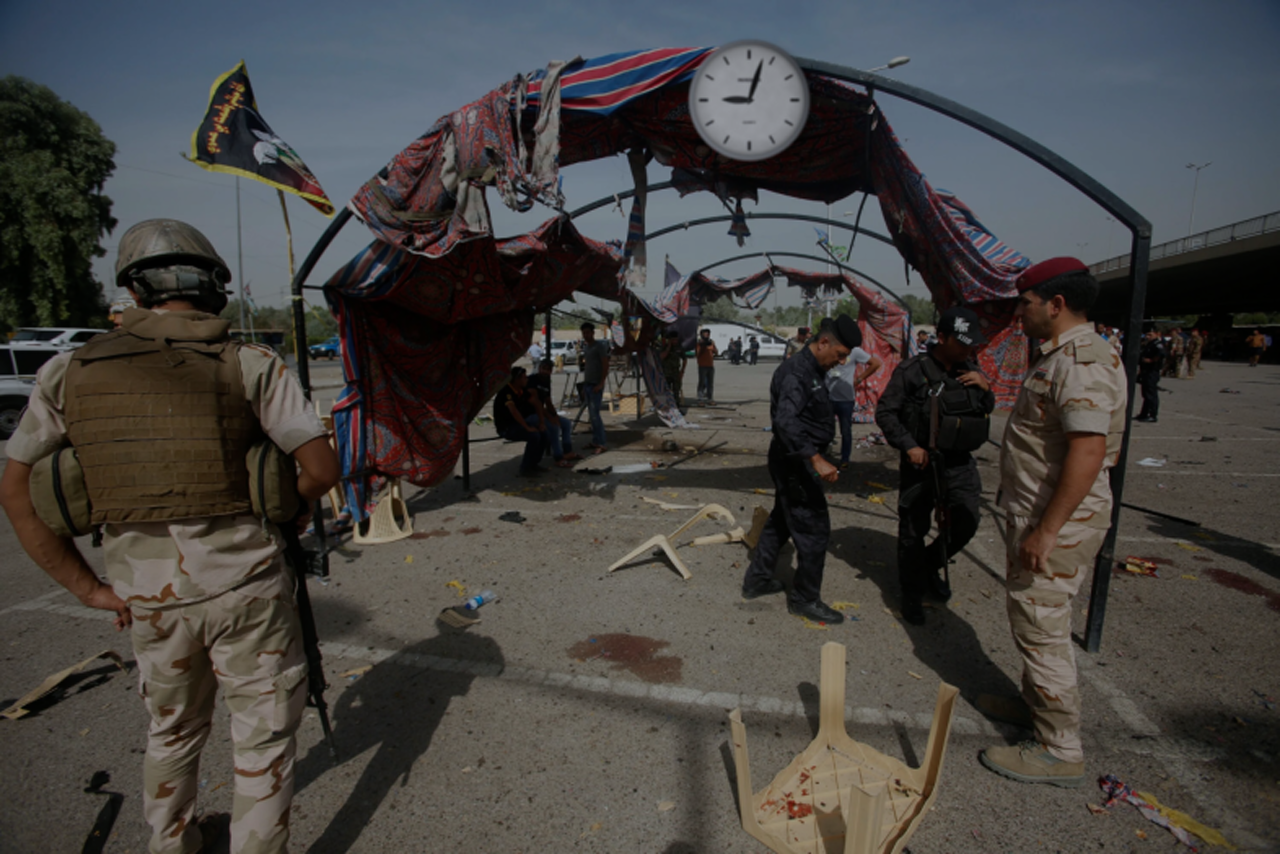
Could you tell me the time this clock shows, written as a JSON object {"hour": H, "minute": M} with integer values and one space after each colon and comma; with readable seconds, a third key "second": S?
{"hour": 9, "minute": 3}
